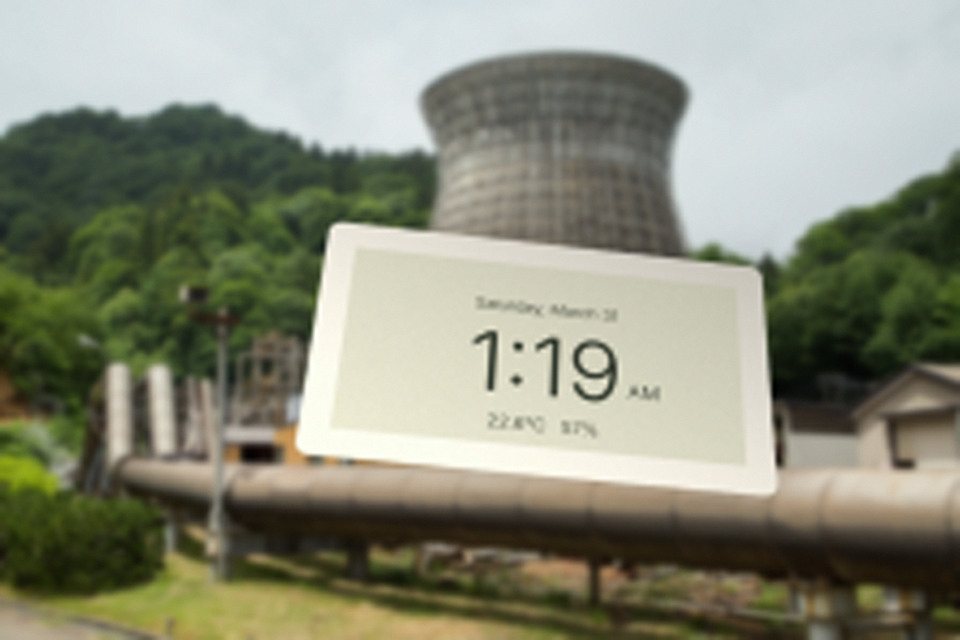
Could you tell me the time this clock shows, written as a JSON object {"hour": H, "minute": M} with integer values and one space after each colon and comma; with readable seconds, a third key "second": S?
{"hour": 1, "minute": 19}
